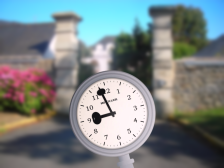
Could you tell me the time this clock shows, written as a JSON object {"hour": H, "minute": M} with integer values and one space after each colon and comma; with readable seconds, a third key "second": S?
{"hour": 8, "minute": 58}
